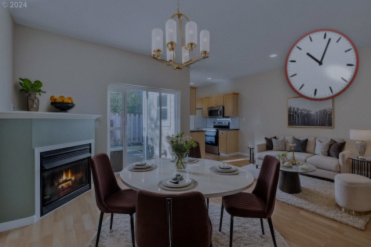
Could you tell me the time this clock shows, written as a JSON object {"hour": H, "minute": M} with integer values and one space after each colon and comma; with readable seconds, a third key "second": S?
{"hour": 10, "minute": 2}
